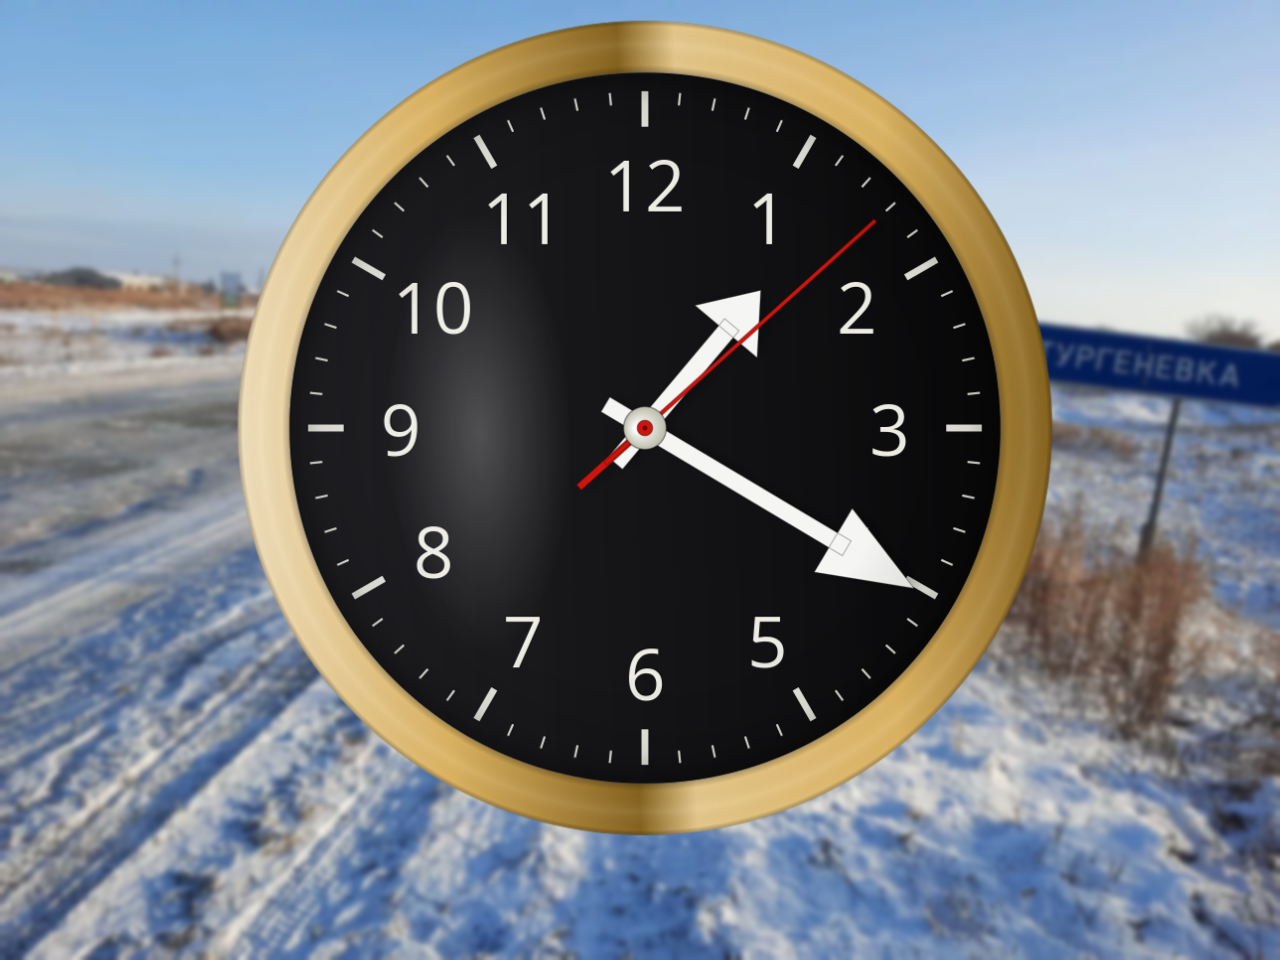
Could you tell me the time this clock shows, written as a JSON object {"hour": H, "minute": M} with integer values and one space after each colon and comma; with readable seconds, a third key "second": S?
{"hour": 1, "minute": 20, "second": 8}
